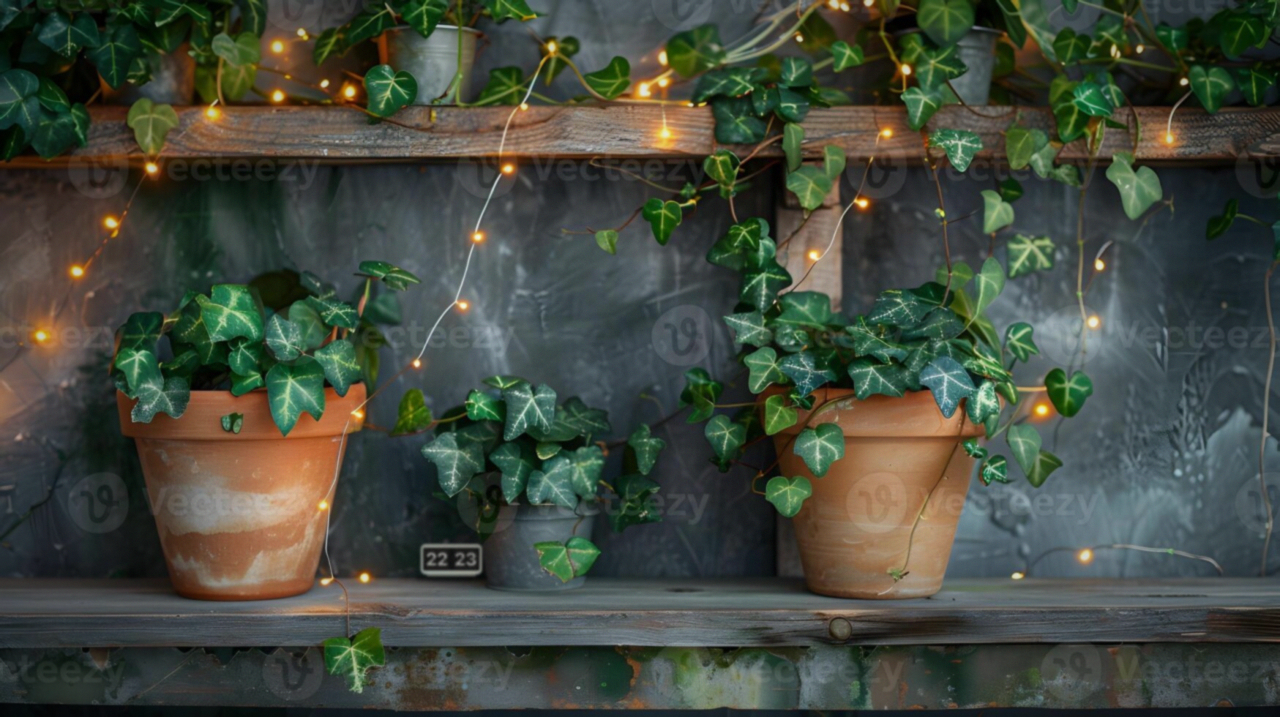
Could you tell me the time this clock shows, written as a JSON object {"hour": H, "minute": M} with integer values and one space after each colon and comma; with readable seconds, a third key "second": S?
{"hour": 22, "minute": 23}
